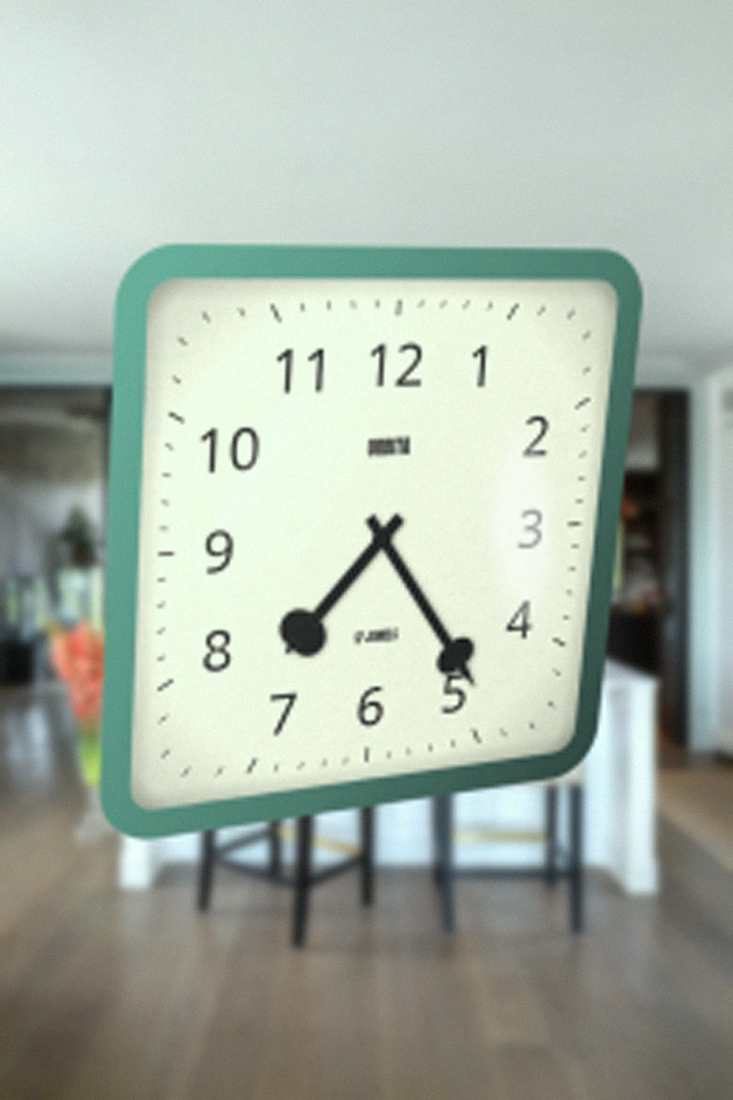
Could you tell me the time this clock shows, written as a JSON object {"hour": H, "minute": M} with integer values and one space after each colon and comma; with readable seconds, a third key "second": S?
{"hour": 7, "minute": 24}
